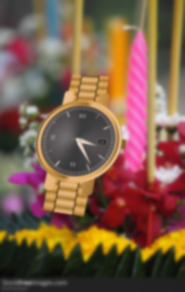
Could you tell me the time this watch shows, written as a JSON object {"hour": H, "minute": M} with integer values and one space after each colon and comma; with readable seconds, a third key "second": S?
{"hour": 3, "minute": 24}
